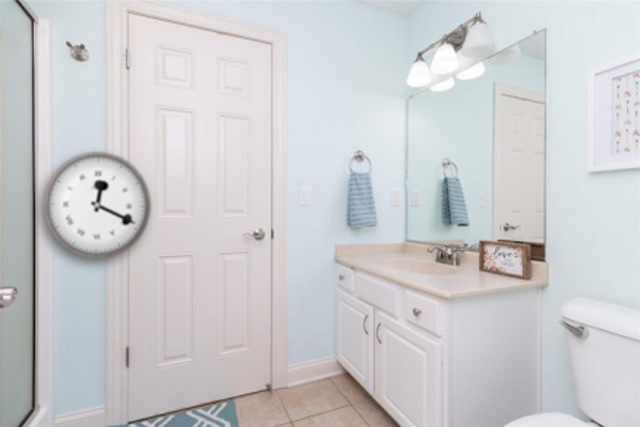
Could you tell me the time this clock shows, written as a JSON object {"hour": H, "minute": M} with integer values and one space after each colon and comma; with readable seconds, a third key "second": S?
{"hour": 12, "minute": 19}
